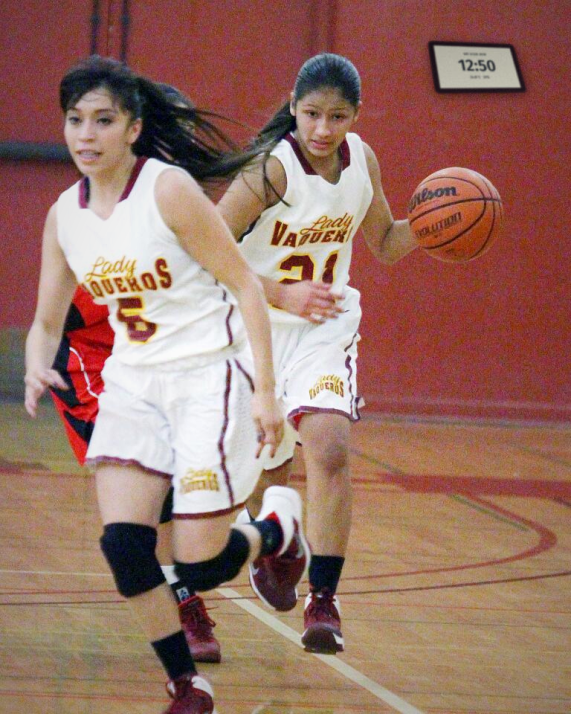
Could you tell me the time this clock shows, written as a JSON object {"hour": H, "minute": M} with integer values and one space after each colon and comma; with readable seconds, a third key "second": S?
{"hour": 12, "minute": 50}
